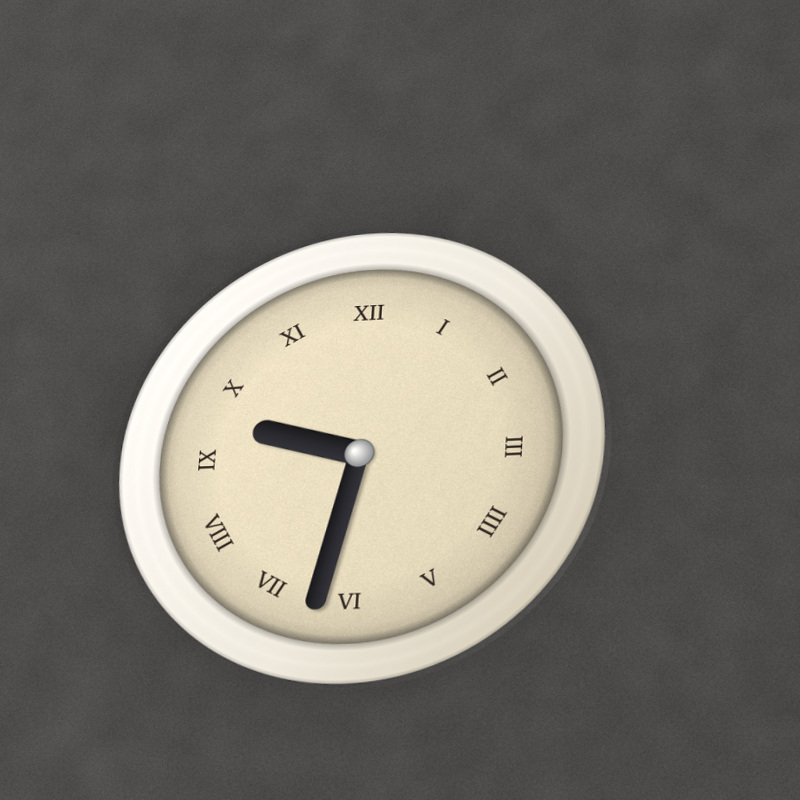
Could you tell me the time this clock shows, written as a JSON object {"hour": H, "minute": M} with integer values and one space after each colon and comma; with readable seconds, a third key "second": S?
{"hour": 9, "minute": 32}
